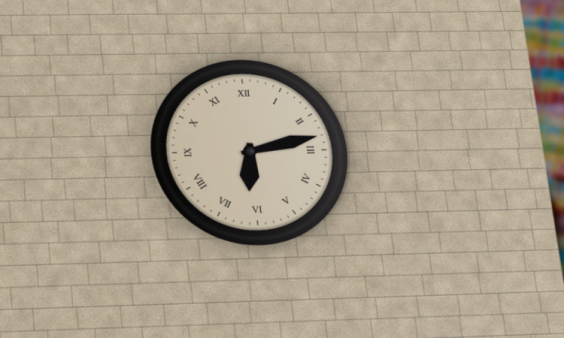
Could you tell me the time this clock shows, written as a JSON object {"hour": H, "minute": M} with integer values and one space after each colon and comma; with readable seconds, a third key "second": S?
{"hour": 6, "minute": 13}
